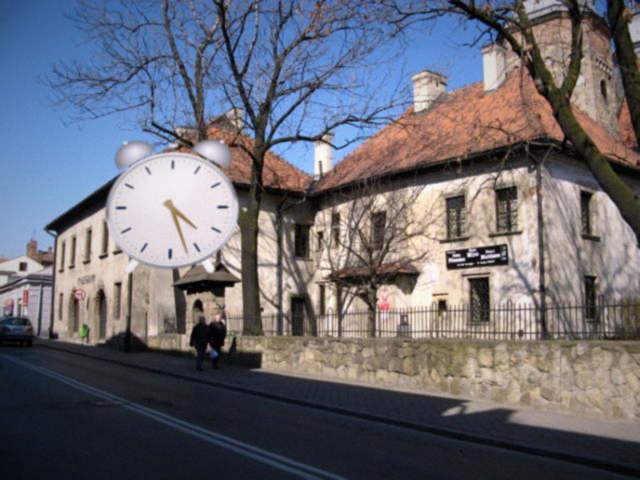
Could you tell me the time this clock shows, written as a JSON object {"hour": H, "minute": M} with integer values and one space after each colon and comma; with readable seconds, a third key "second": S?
{"hour": 4, "minute": 27}
